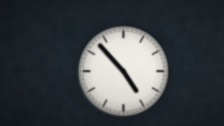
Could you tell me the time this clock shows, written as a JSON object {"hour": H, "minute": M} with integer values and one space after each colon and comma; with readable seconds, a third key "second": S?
{"hour": 4, "minute": 53}
